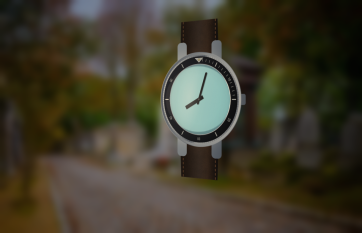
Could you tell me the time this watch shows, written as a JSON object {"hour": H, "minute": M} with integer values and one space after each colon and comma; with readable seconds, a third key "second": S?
{"hour": 8, "minute": 3}
